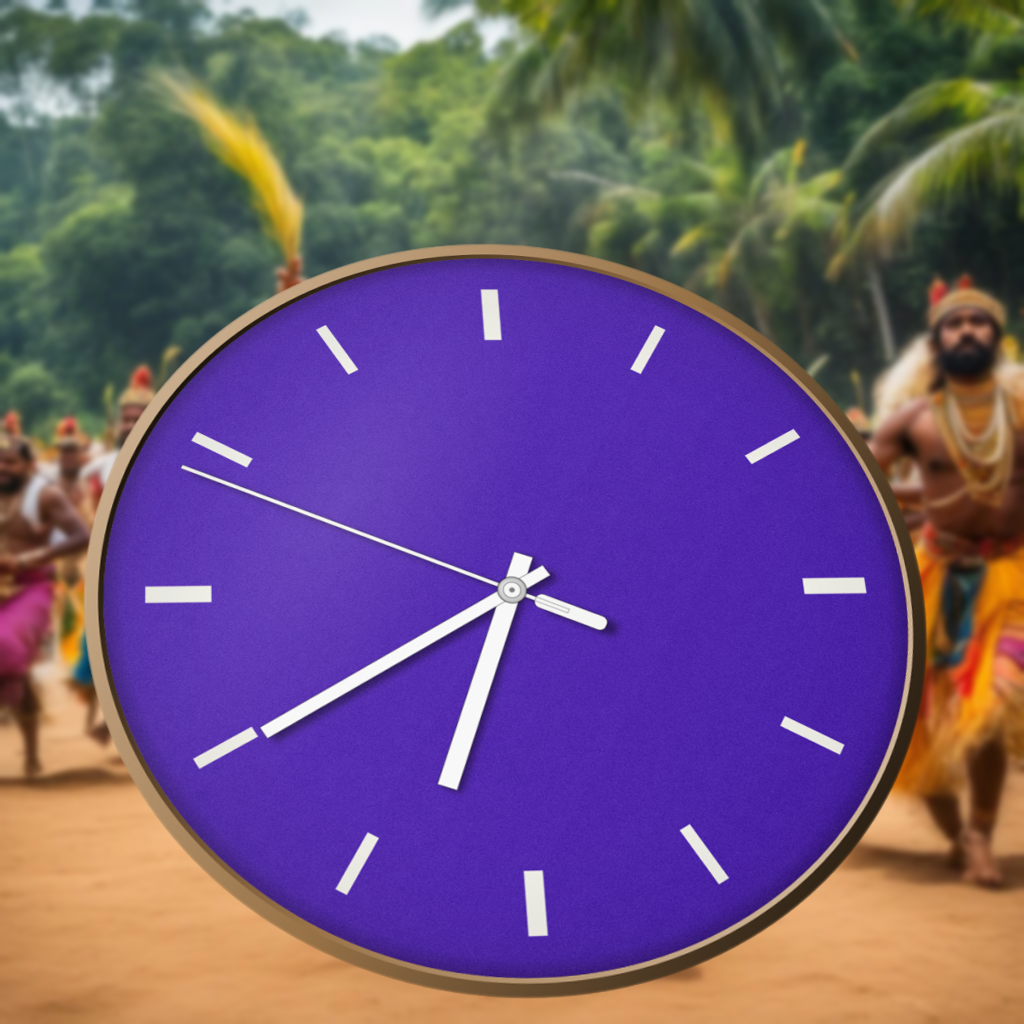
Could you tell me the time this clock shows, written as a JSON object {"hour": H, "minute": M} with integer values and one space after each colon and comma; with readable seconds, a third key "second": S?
{"hour": 6, "minute": 39, "second": 49}
